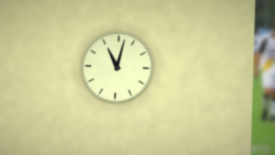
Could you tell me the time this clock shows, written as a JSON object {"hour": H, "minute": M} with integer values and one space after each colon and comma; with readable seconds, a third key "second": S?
{"hour": 11, "minute": 2}
